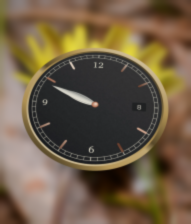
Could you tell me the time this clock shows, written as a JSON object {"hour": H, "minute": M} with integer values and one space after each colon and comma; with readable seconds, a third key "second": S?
{"hour": 9, "minute": 49}
